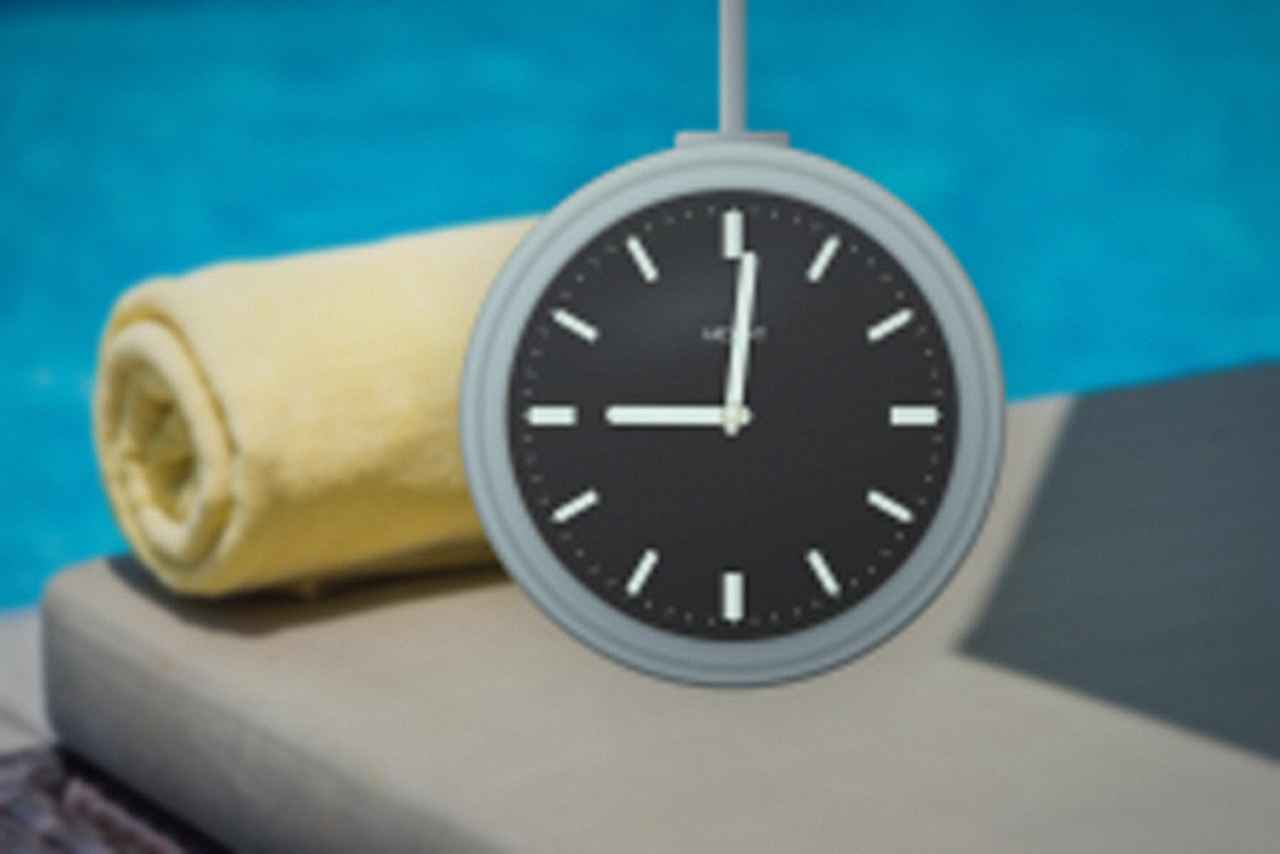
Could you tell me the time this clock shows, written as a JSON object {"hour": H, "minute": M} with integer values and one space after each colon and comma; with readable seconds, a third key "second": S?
{"hour": 9, "minute": 1}
